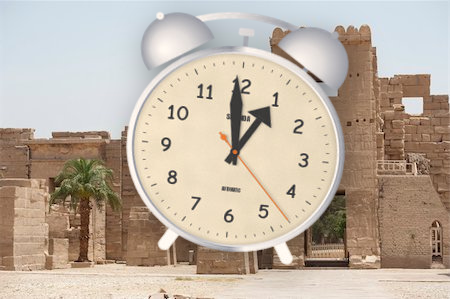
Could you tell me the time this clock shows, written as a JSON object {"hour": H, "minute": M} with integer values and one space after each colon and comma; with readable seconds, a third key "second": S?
{"hour": 12, "minute": 59, "second": 23}
